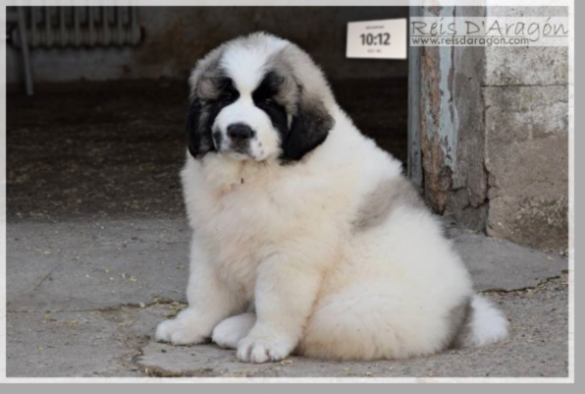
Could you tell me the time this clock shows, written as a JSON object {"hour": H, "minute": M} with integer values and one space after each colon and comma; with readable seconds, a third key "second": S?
{"hour": 10, "minute": 12}
